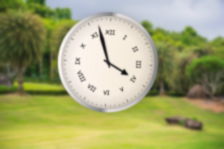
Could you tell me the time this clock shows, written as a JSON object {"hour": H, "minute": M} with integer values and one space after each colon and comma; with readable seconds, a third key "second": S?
{"hour": 3, "minute": 57}
